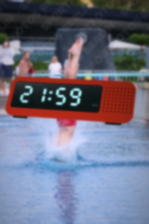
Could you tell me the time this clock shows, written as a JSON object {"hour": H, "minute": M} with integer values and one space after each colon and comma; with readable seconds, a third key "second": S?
{"hour": 21, "minute": 59}
